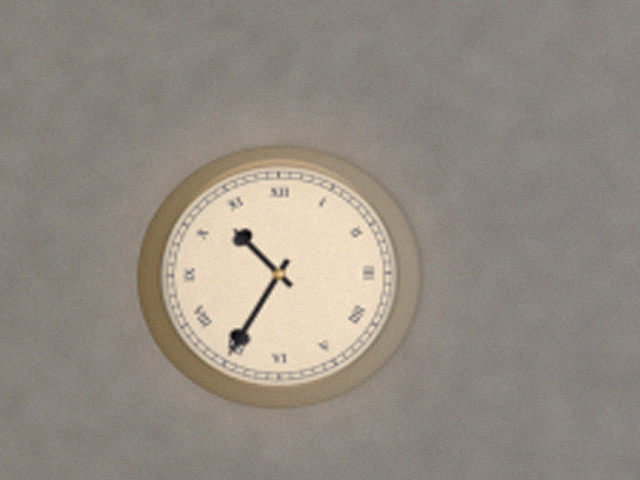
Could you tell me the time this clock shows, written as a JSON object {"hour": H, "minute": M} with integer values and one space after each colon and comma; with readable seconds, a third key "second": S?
{"hour": 10, "minute": 35}
